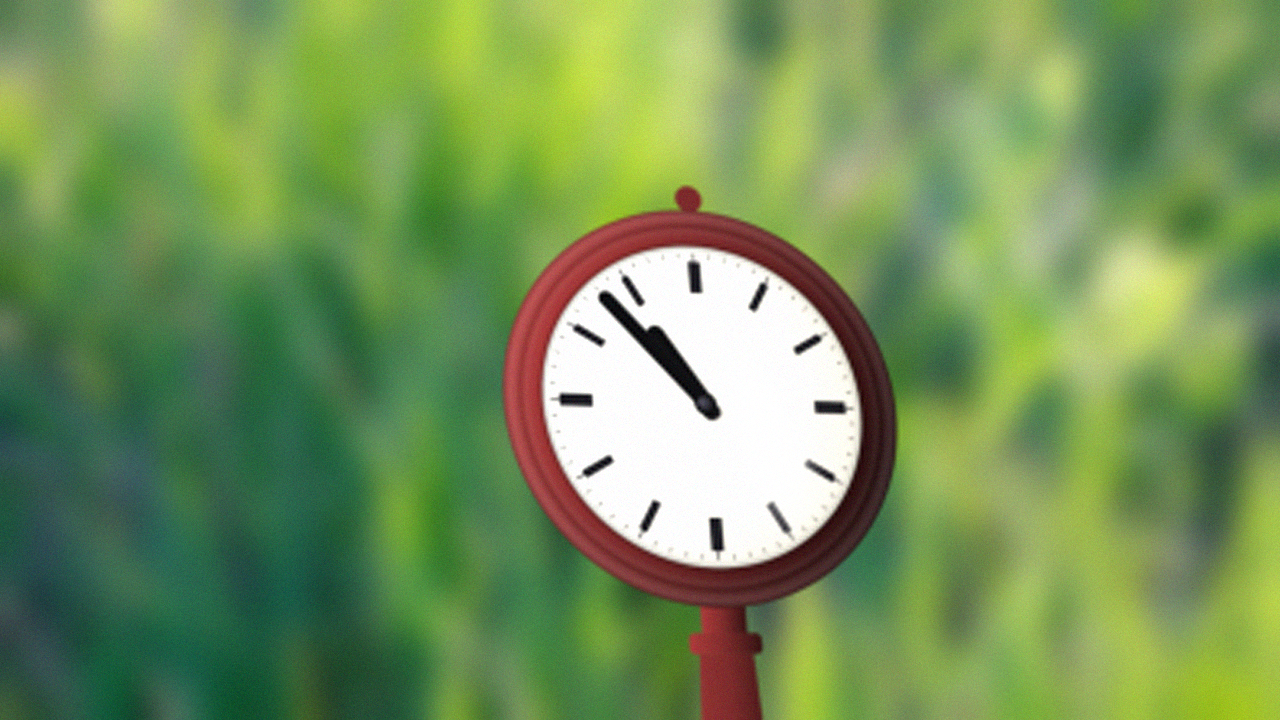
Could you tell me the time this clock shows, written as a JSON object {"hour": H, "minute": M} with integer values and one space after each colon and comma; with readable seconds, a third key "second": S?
{"hour": 10, "minute": 53}
